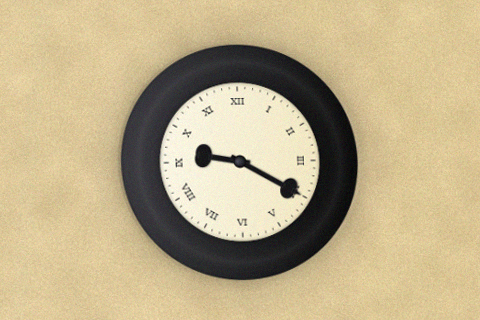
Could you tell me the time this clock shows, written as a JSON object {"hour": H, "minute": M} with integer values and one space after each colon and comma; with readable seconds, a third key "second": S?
{"hour": 9, "minute": 20}
